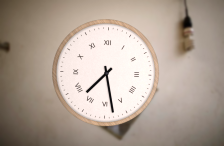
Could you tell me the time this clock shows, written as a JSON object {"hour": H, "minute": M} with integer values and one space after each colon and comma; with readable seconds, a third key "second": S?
{"hour": 7, "minute": 28}
